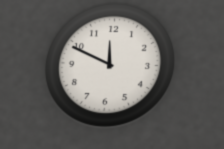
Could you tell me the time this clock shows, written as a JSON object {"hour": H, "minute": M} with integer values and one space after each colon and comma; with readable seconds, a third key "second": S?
{"hour": 11, "minute": 49}
